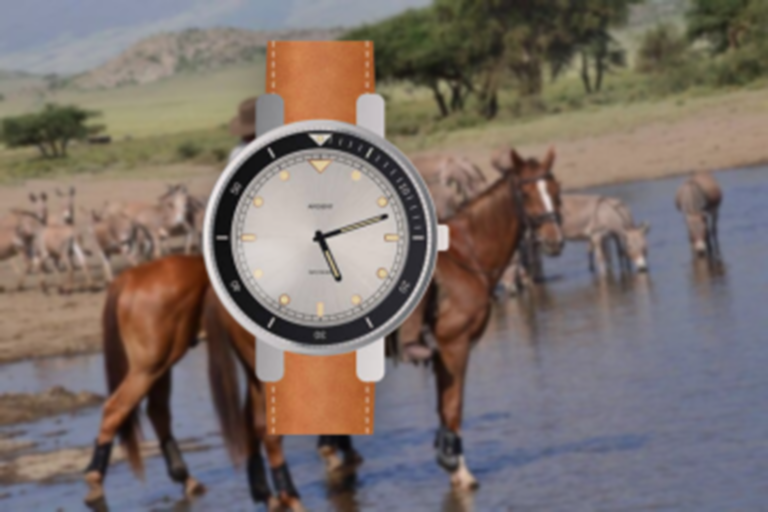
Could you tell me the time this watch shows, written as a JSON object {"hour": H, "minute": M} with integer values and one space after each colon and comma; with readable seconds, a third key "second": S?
{"hour": 5, "minute": 12}
